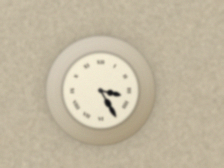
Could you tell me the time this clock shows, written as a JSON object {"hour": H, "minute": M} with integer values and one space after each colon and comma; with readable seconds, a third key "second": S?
{"hour": 3, "minute": 25}
